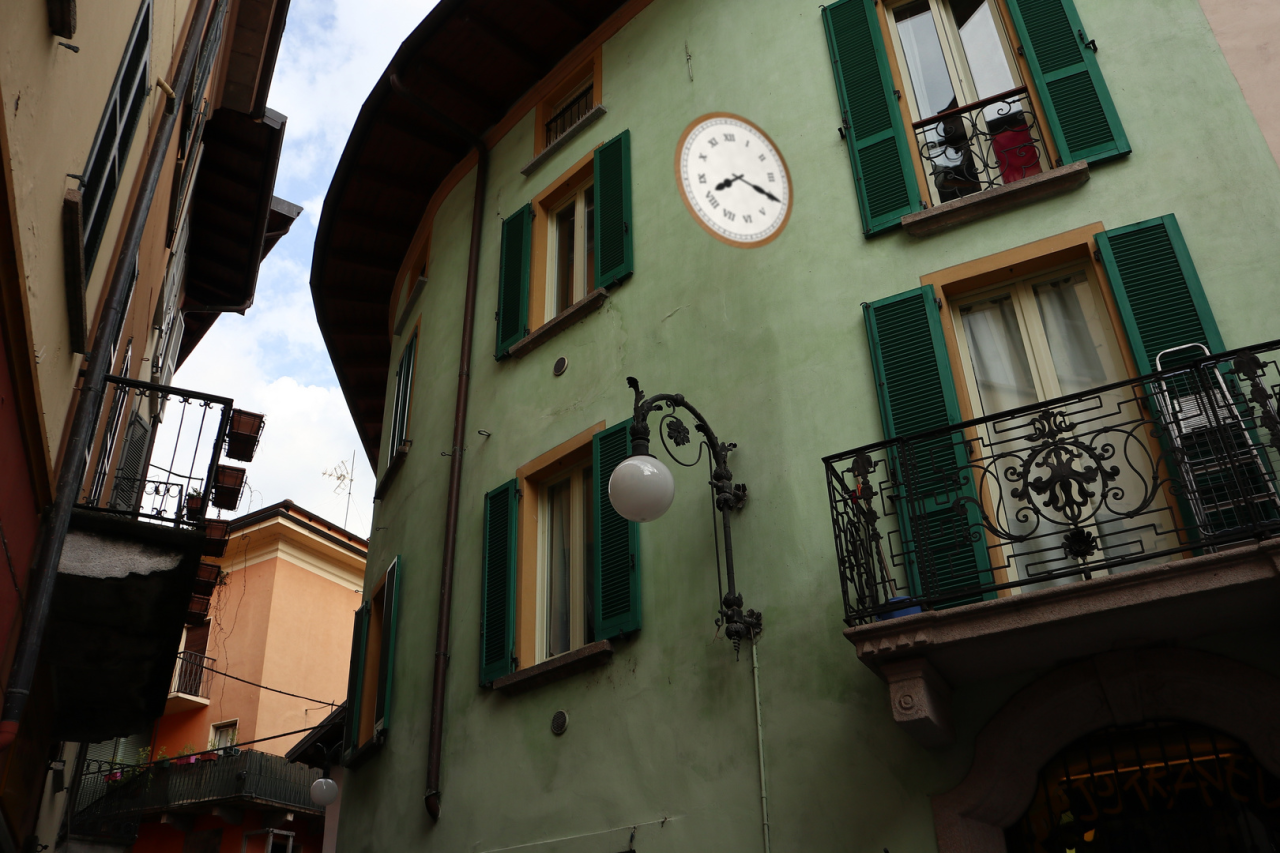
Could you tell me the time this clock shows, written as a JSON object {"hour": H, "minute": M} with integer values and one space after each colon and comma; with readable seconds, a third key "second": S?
{"hour": 8, "minute": 20}
